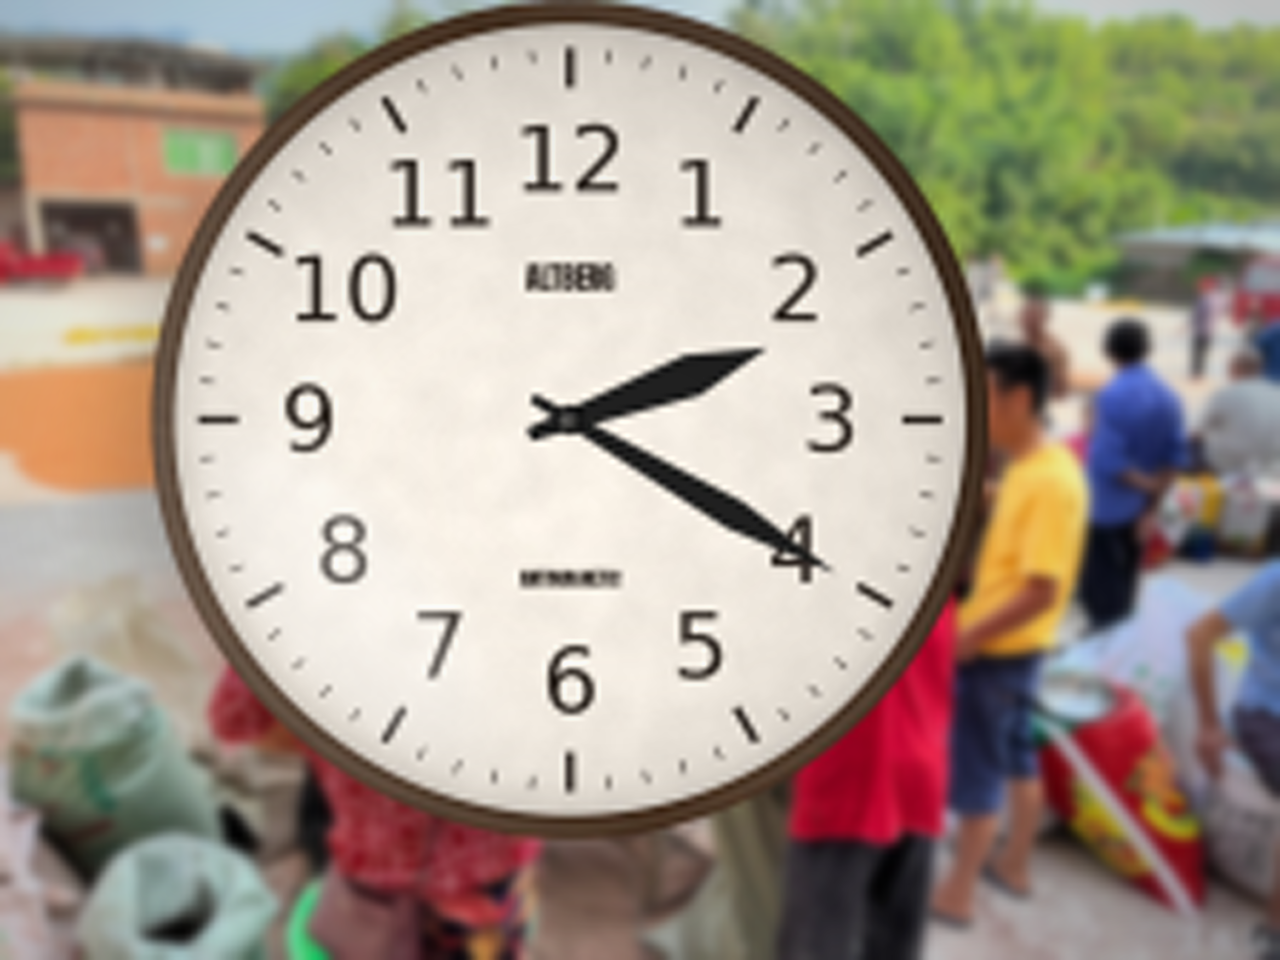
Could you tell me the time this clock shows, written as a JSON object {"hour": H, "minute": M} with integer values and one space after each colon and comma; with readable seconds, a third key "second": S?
{"hour": 2, "minute": 20}
